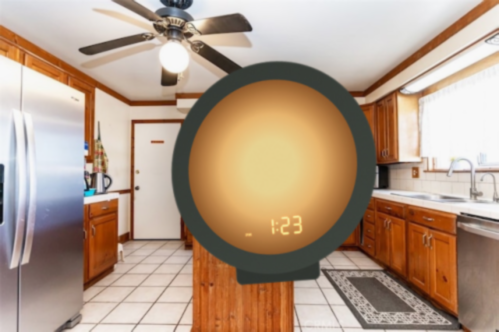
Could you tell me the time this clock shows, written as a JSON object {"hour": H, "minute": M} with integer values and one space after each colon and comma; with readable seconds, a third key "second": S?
{"hour": 1, "minute": 23}
